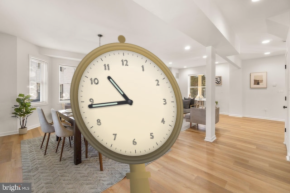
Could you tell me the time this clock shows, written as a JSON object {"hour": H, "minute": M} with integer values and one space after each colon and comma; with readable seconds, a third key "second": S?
{"hour": 10, "minute": 44}
